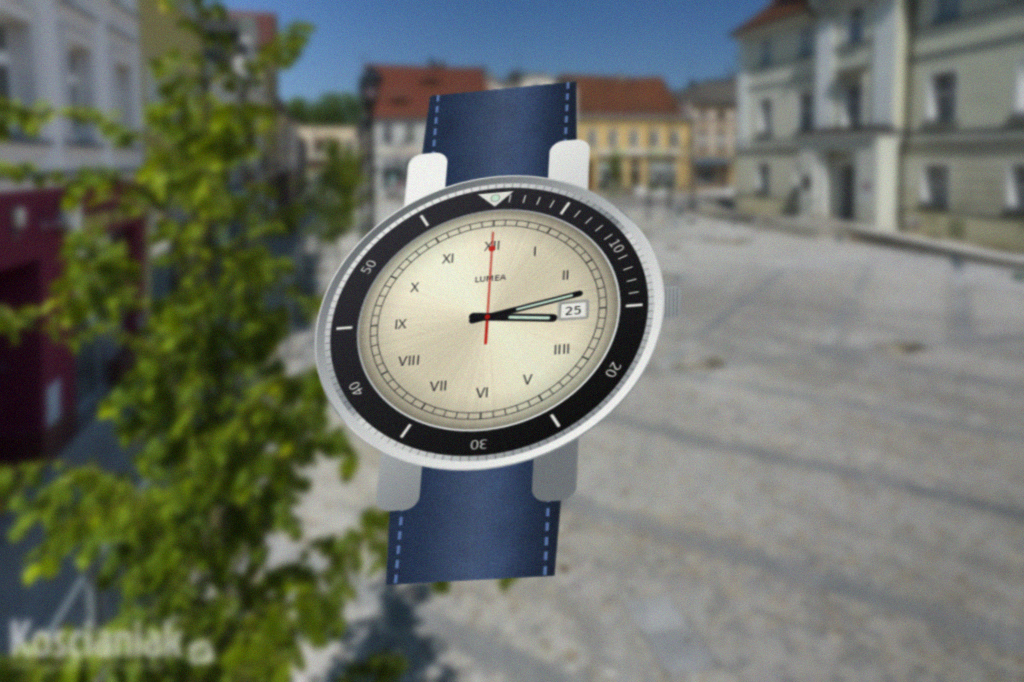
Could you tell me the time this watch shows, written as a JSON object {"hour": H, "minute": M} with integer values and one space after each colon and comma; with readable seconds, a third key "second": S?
{"hour": 3, "minute": 13, "second": 0}
